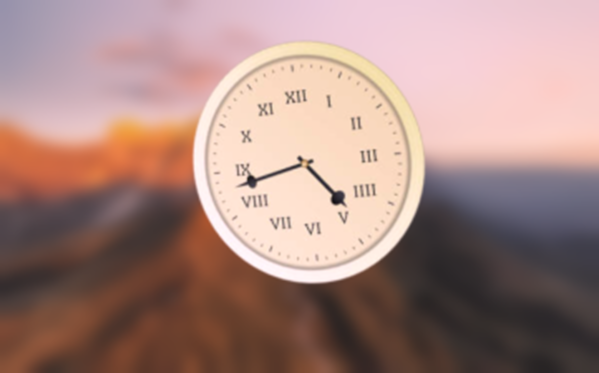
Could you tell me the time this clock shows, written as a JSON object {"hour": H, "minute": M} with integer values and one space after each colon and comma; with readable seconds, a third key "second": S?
{"hour": 4, "minute": 43}
